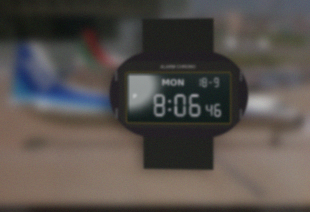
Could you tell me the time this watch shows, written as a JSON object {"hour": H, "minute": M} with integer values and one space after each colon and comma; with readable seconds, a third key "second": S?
{"hour": 8, "minute": 6, "second": 46}
